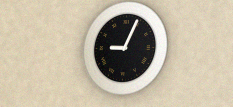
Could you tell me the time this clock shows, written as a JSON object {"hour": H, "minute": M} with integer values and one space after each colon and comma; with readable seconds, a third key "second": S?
{"hour": 9, "minute": 4}
